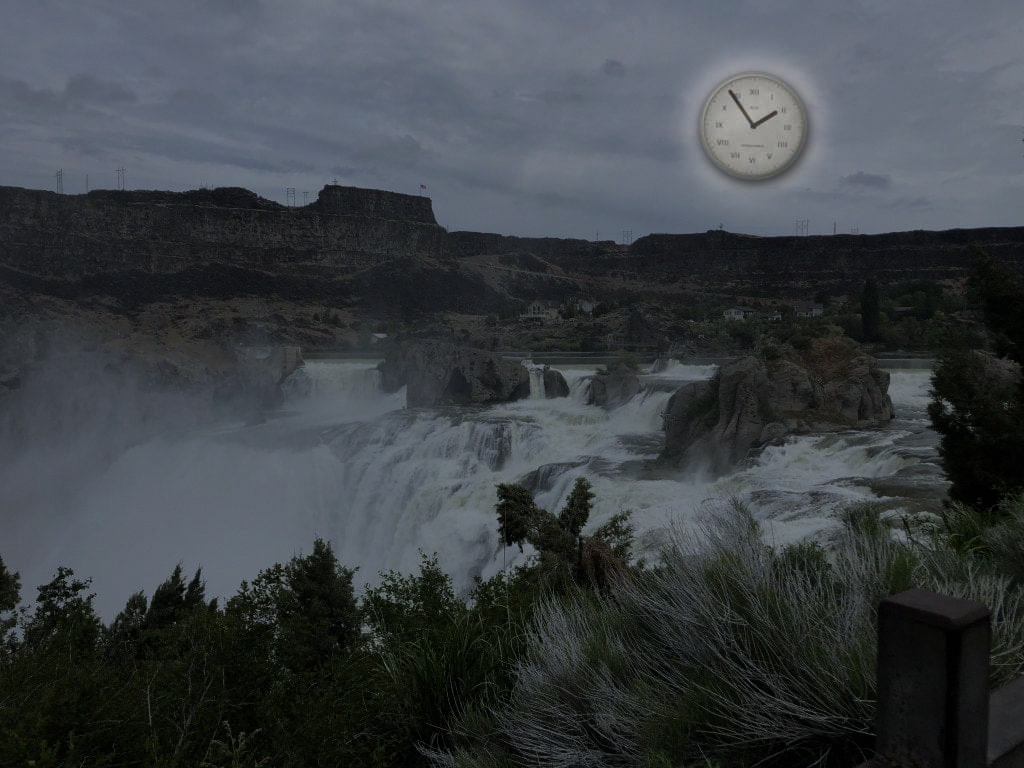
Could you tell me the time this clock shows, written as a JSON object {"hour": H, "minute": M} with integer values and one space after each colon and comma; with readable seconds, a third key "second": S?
{"hour": 1, "minute": 54}
